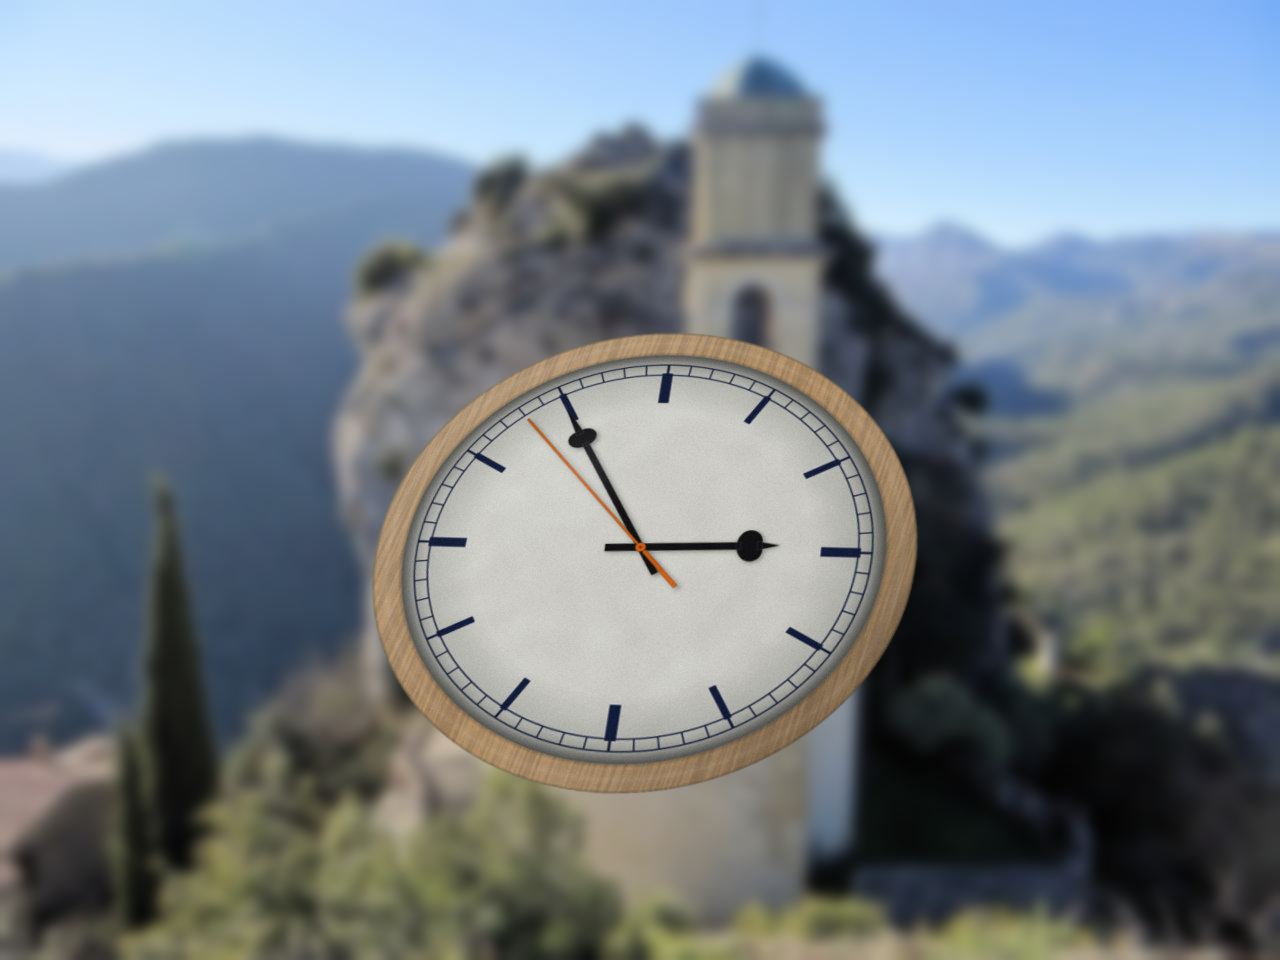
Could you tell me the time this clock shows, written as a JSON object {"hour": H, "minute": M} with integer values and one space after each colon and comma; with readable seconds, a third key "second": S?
{"hour": 2, "minute": 54, "second": 53}
